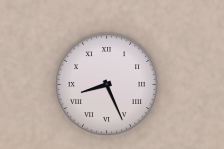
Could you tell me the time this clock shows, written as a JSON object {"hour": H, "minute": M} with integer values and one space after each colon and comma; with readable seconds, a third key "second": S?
{"hour": 8, "minute": 26}
